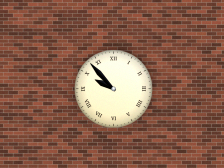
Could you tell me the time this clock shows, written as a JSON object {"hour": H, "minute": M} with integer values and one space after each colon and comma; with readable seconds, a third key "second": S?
{"hour": 9, "minute": 53}
